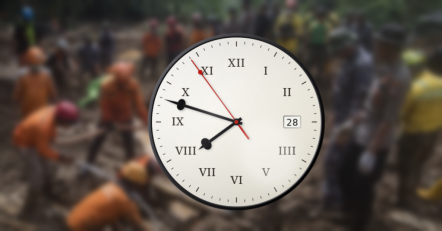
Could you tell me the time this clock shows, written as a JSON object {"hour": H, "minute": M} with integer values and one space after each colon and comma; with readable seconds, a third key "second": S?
{"hour": 7, "minute": 47, "second": 54}
